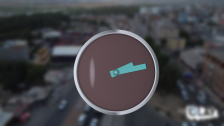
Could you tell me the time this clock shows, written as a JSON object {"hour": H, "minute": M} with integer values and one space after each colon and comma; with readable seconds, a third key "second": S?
{"hour": 2, "minute": 13}
